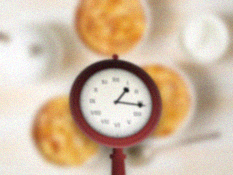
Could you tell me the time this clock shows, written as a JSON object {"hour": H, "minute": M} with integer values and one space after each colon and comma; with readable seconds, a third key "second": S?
{"hour": 1, "minute": 16}
